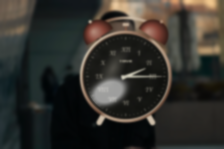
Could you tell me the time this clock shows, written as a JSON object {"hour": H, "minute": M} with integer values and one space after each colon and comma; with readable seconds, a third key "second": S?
{"hour": 2, "minute": 15}
